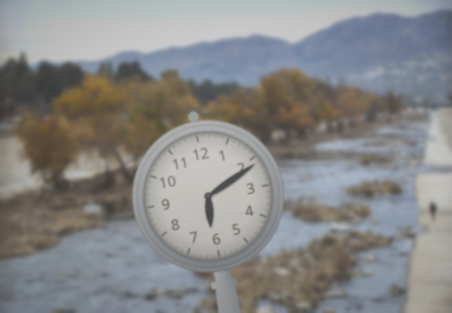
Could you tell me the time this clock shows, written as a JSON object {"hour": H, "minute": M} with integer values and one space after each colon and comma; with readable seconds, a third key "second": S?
{"hour": 6, "minute": 11}
